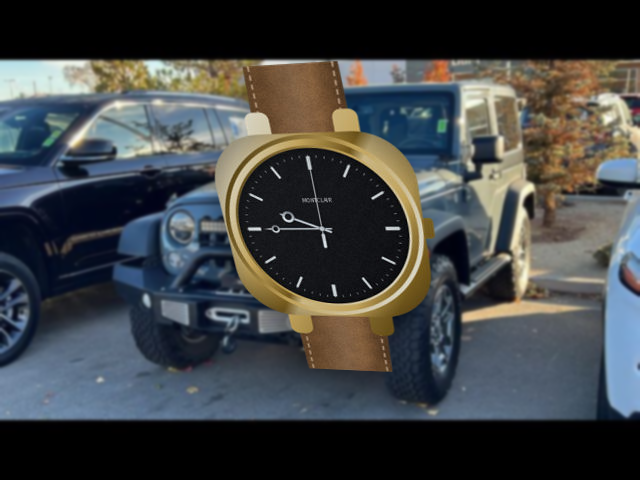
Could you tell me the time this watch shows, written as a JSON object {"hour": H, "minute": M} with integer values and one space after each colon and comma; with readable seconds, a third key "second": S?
{"hour": 9, "minute": 45, "second": 0}
